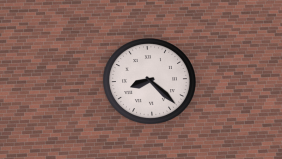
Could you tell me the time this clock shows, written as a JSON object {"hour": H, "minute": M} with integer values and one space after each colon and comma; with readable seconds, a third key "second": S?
{"hour": 8, "minute": 23}
